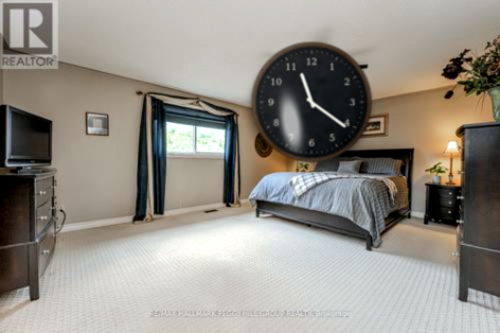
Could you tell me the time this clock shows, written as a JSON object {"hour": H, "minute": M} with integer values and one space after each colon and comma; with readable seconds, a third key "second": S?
{"hour": 11, "minute": 21}
